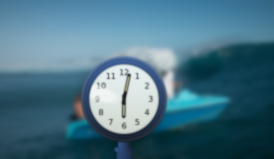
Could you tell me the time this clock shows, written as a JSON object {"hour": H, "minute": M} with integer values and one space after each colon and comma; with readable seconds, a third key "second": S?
{"hour": 6, "minute": 2}
